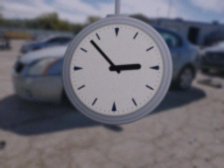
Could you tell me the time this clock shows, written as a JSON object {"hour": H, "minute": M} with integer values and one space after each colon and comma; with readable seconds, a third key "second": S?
{"hour": 2, "minute": 53}
